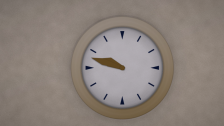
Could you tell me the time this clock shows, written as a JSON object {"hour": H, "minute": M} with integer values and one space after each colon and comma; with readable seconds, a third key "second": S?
{"hour": 9, "minute": 48}
